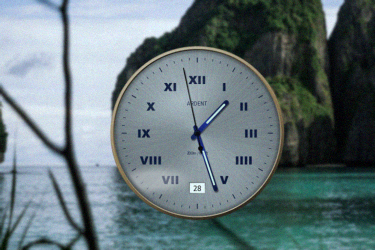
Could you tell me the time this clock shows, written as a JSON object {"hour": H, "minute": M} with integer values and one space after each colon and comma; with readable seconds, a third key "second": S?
{"hour": 1, "minute": 26, "second": 58}
